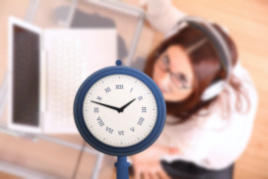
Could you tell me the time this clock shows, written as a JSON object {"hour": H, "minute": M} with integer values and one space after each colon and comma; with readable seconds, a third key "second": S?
{"hour": 1, "minute": 48}
